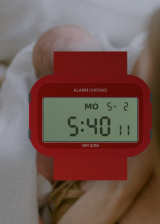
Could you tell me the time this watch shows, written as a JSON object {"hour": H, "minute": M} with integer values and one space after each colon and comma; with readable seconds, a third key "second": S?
{"hour": 5, "minute": 40, "second": 11}
